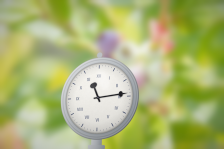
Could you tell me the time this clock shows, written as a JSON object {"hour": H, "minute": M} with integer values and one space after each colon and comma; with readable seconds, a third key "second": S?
{"hour": 11, "minute": 14}
